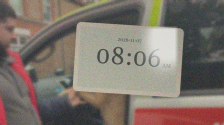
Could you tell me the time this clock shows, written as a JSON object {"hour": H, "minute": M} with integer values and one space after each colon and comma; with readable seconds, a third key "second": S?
{"hour": 8, "minute": 6}
